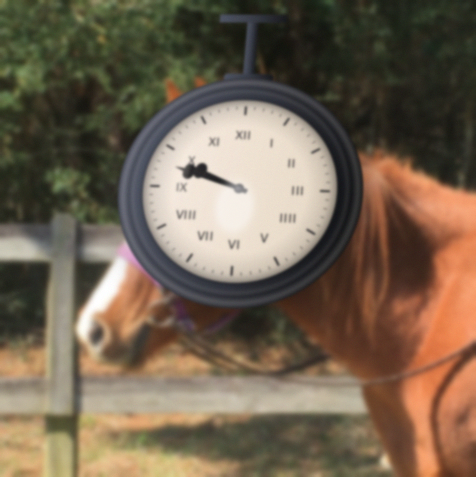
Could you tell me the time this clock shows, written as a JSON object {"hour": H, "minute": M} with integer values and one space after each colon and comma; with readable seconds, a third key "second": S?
{"hour": 9, "minute": 48}
